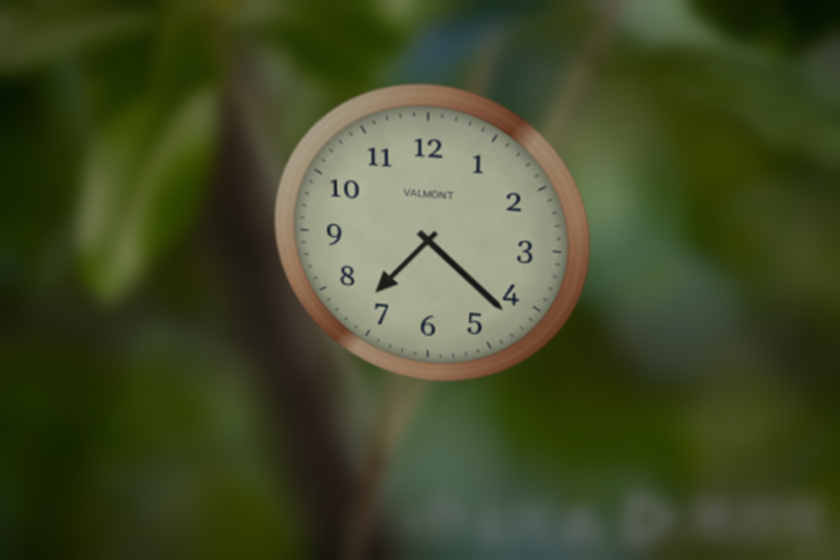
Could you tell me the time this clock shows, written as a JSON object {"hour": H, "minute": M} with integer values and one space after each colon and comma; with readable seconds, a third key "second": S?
{"hour": 7, "minute": 22}
